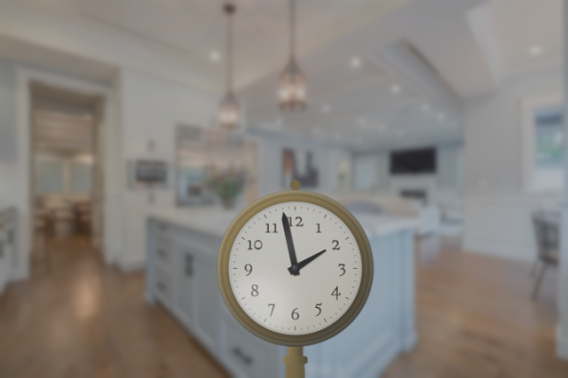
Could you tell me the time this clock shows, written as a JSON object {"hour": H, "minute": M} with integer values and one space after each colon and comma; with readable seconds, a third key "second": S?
{"hour": 1, "minute": 58}
